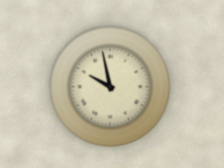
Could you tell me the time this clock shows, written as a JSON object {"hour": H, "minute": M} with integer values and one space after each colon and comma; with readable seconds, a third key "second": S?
{"hour": 9, "minute": 58}
